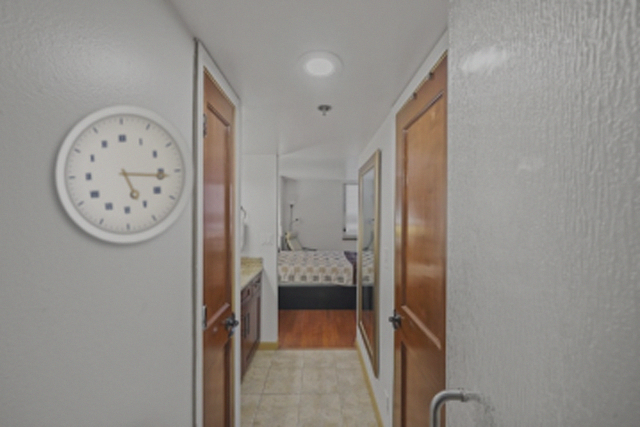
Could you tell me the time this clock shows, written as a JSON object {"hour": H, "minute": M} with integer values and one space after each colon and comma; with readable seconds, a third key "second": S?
{"hour": 5, "minute": 16}
